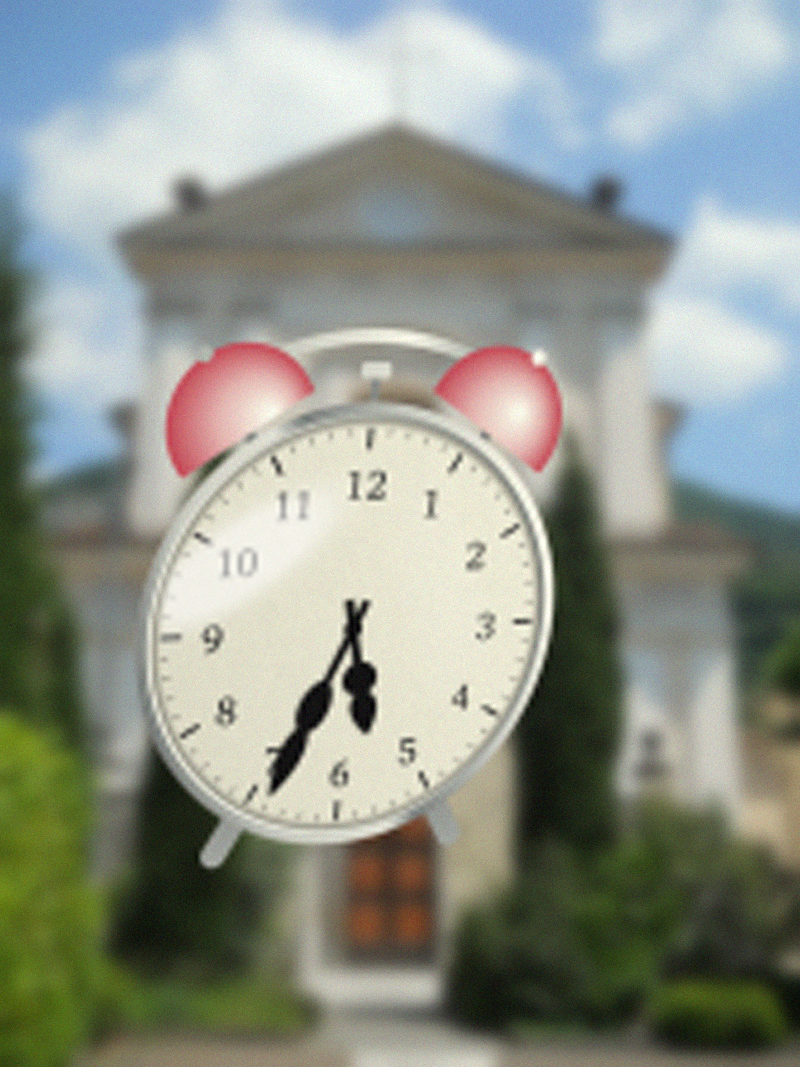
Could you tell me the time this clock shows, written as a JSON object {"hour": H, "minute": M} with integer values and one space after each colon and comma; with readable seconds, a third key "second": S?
{"hour": 5, "minute": 34}
